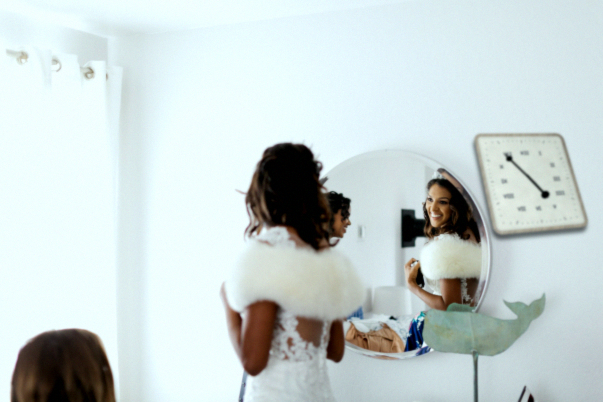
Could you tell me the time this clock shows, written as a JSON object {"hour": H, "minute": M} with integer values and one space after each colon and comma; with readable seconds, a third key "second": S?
{"hour": 4, "minute": 54}
